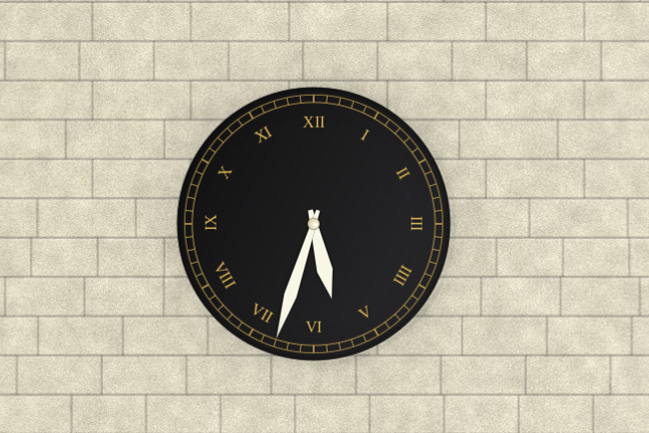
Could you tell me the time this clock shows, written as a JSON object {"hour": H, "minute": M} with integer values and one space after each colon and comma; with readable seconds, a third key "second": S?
{"hour": 5, "minute": 33}
